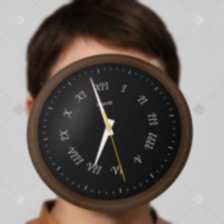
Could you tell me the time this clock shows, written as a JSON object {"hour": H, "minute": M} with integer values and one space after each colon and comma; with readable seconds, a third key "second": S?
{"hour": 6, "minute": 58, "second": 29}
